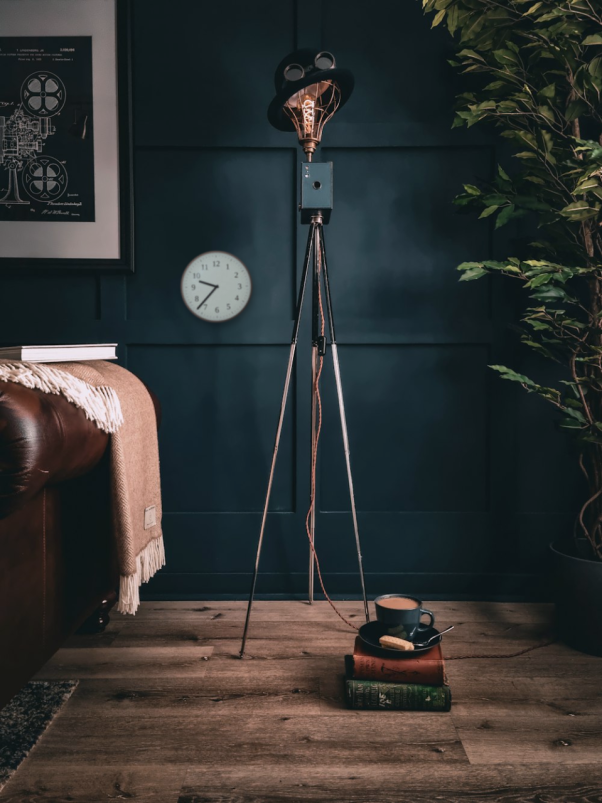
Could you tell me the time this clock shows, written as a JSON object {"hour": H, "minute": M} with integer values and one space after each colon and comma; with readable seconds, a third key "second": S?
{"hour": 9, "minute": 37}
